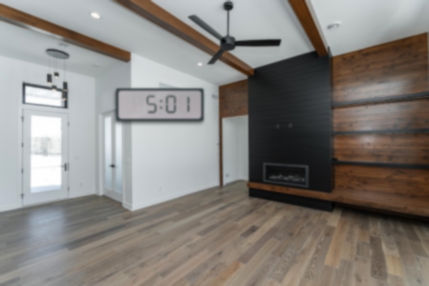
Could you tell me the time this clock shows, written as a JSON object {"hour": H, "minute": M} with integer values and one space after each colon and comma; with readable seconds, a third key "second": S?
{"hour": 5, "minute": 1}
